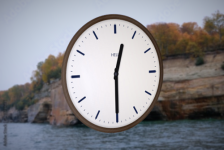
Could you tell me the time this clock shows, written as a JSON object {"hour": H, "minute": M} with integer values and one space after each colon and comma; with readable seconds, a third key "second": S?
{"hour": 12, "minute": 30}
